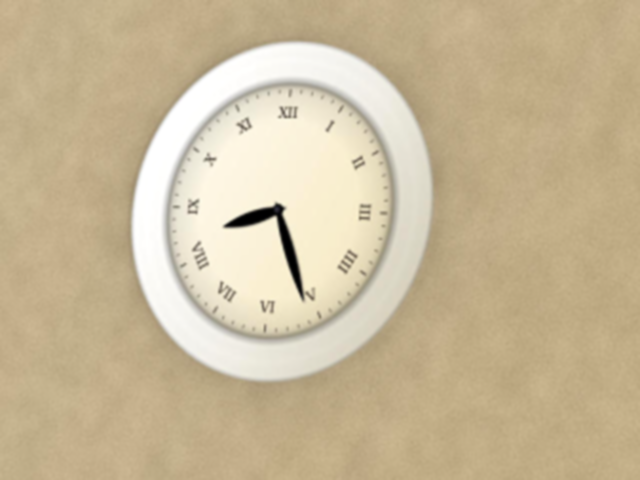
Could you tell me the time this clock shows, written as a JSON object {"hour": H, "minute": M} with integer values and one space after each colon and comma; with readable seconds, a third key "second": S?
{"hour": 8, "minute": 26}
